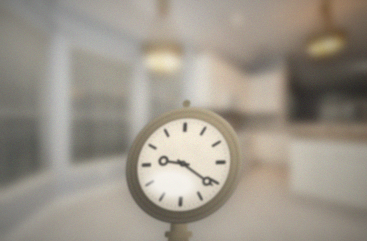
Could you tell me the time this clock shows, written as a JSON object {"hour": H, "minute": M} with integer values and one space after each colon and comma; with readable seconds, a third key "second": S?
{"hour": 9, "minute": 21}
